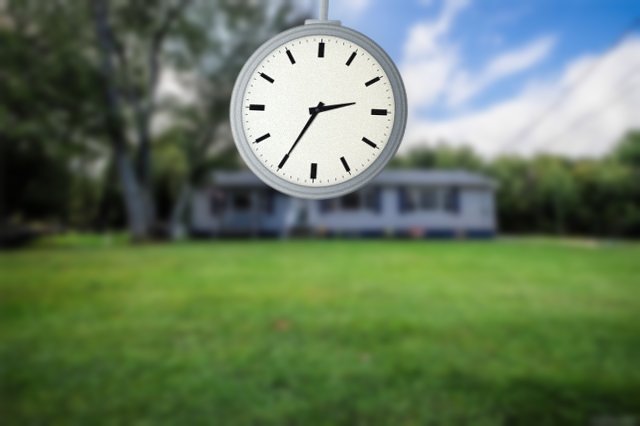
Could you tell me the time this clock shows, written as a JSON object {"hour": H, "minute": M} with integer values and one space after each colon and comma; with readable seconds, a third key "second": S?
{"hour": 2, "minute": 35}
